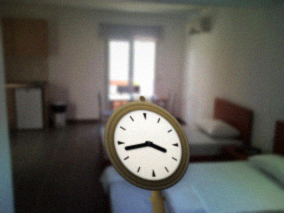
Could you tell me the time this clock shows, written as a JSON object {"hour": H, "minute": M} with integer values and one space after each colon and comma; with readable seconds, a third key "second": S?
{"hour": 3, "minute": 43}
